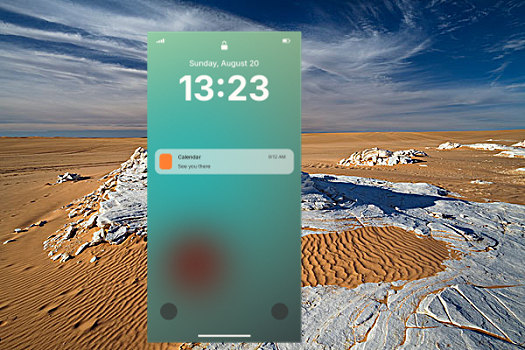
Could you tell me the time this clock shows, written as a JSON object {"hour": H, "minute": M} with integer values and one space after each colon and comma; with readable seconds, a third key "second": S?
{"hour": 13, "minute": 23}
